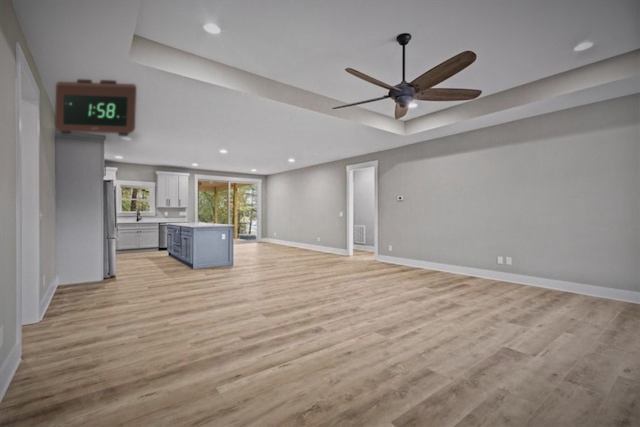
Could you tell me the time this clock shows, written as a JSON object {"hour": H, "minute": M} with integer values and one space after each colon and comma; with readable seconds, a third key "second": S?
{"hour": 1, "minute": 58}
